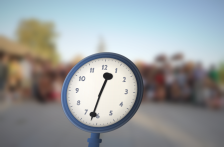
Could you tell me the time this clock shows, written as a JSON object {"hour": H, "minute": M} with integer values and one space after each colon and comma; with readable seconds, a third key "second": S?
{"hour": 12, "minute": 32}
